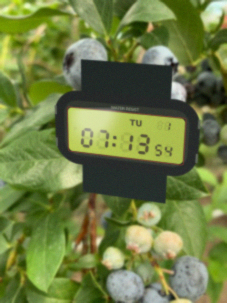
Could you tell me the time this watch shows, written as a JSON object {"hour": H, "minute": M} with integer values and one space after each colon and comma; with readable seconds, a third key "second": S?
{"hour": 7, "minute": 13, "second": 54}
